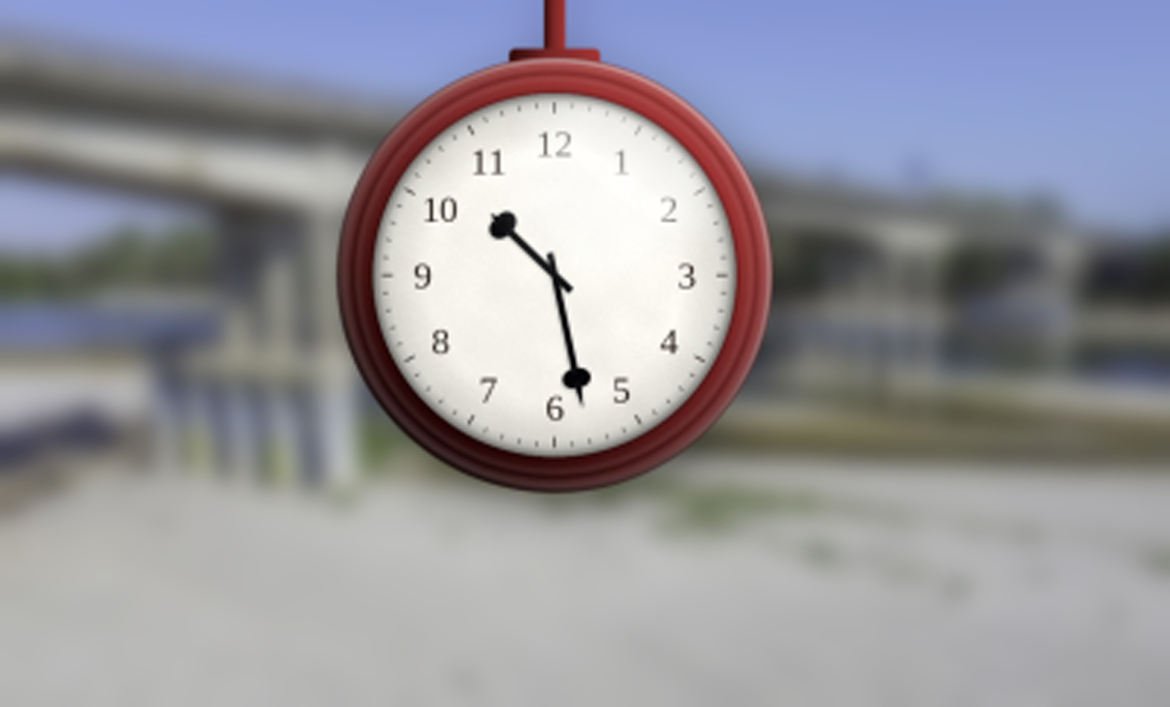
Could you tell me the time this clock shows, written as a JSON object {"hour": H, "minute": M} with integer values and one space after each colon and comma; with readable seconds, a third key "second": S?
{"hour": 10, "minute": 28}
